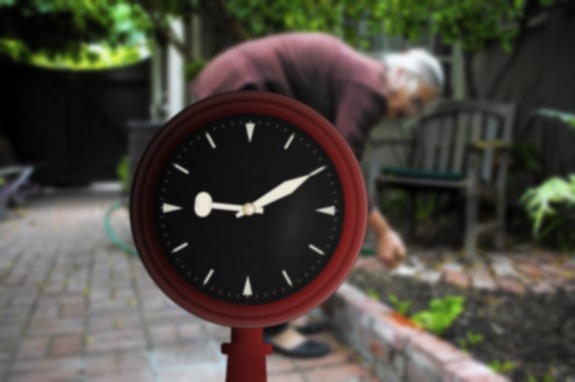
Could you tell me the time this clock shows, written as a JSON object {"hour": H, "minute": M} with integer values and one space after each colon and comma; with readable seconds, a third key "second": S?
{"hour": 9, "minute": 10}
